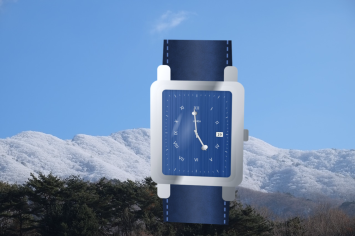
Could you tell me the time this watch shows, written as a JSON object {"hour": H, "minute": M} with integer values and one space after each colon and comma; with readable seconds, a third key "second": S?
{"hour": 4, "minute": 59}
